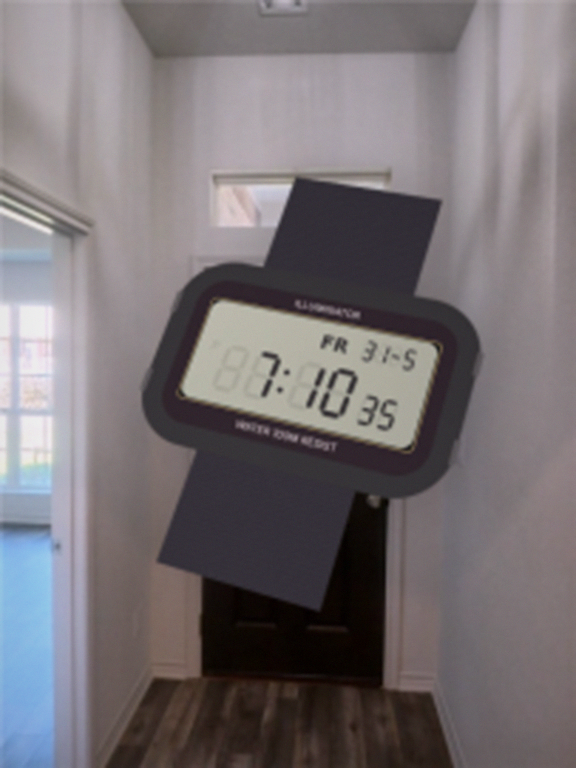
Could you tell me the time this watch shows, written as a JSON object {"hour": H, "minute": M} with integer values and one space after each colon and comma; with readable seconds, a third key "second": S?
{"hour": 7, "minute": 10, "second": 35}
